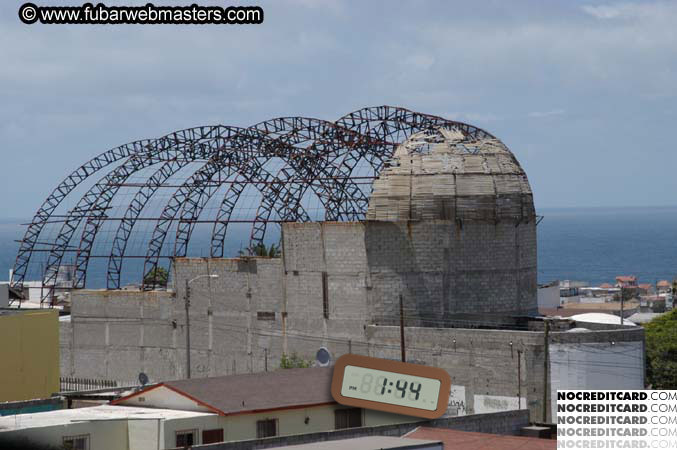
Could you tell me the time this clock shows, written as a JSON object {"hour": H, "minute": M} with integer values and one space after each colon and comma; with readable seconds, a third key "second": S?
{"hour": 1, "minute": 44}
